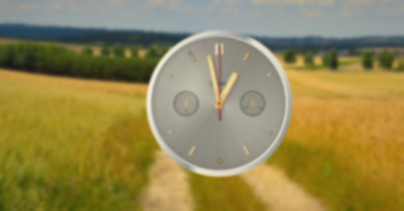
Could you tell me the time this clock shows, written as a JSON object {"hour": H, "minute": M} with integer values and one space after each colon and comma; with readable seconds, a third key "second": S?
{"hour": 12, "minute": 58}
